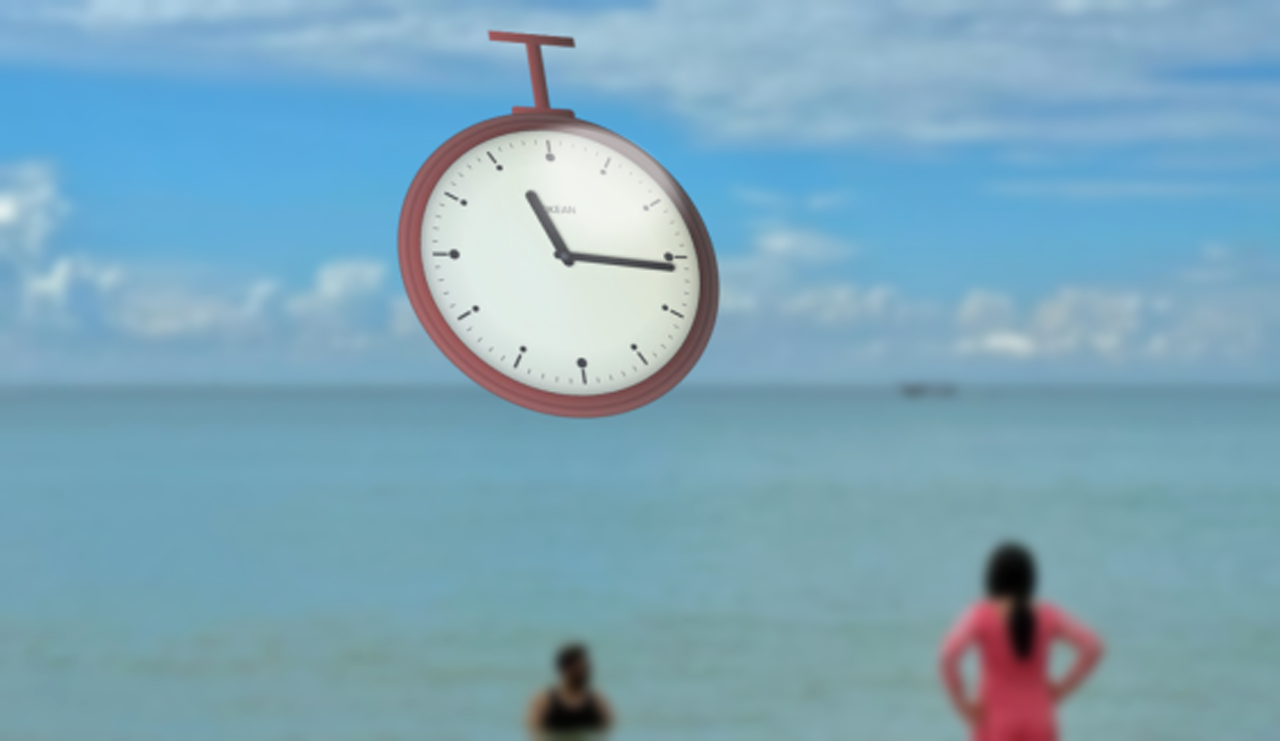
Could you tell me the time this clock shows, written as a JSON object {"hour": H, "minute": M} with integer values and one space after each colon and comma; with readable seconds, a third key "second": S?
{"hour": 11, "minute": 16}
